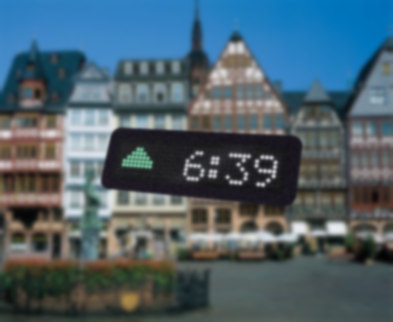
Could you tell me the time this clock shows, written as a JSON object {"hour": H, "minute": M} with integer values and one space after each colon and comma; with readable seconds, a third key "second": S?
{"hour": 6, "minute": 39}
